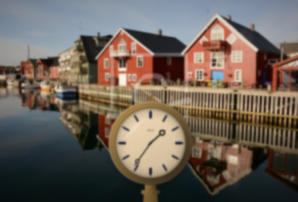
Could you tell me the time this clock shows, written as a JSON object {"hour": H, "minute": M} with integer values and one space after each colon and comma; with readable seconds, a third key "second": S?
{"hour": 1, "minute": 36}
